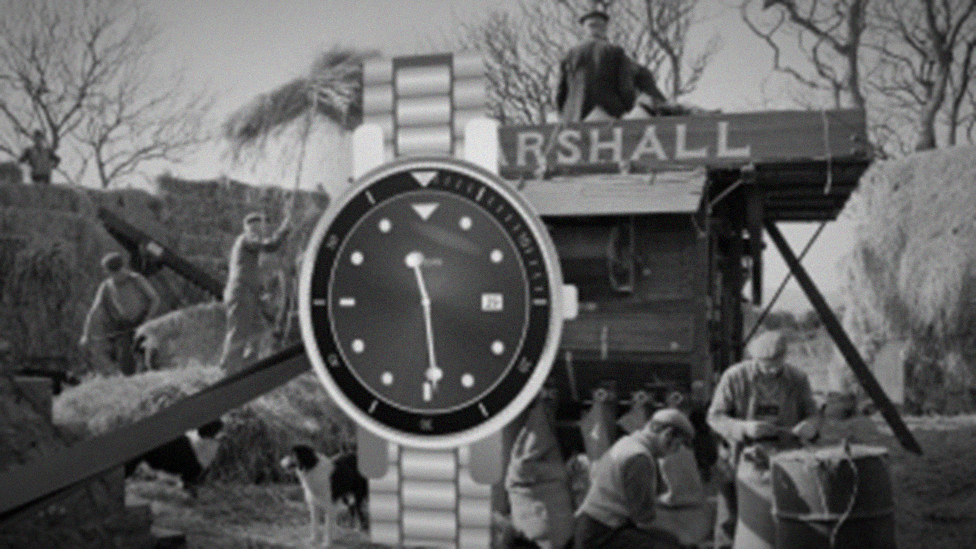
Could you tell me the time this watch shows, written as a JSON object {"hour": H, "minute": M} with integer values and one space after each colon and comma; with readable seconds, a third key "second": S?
{"hour": 11, "minute": 29}
